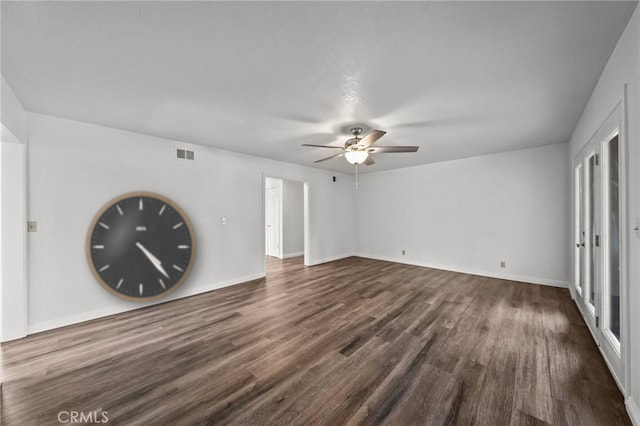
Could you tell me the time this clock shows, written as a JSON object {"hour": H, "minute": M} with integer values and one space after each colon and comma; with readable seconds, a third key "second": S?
{"hour": 4, "minute": 23}
